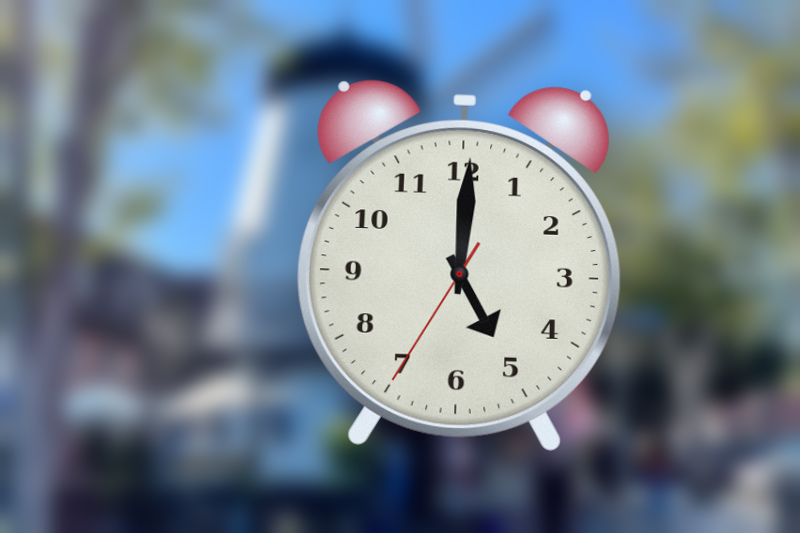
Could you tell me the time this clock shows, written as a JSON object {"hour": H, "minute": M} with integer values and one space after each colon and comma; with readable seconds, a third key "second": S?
{"hour": 5, "minute": 0, "second": 35}
